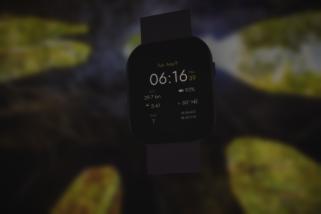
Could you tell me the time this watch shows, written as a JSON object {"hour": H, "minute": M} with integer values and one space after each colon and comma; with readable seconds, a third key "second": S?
{"hour": 6, "minute": 16}
